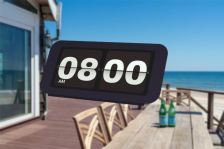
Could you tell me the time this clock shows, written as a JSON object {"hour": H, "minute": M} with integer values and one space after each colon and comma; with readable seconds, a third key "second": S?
{"hour": 8, "minute": 0}
